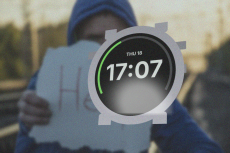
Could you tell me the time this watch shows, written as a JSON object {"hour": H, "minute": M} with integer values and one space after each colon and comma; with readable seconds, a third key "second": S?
{"hour": 17, "minute": 7}
